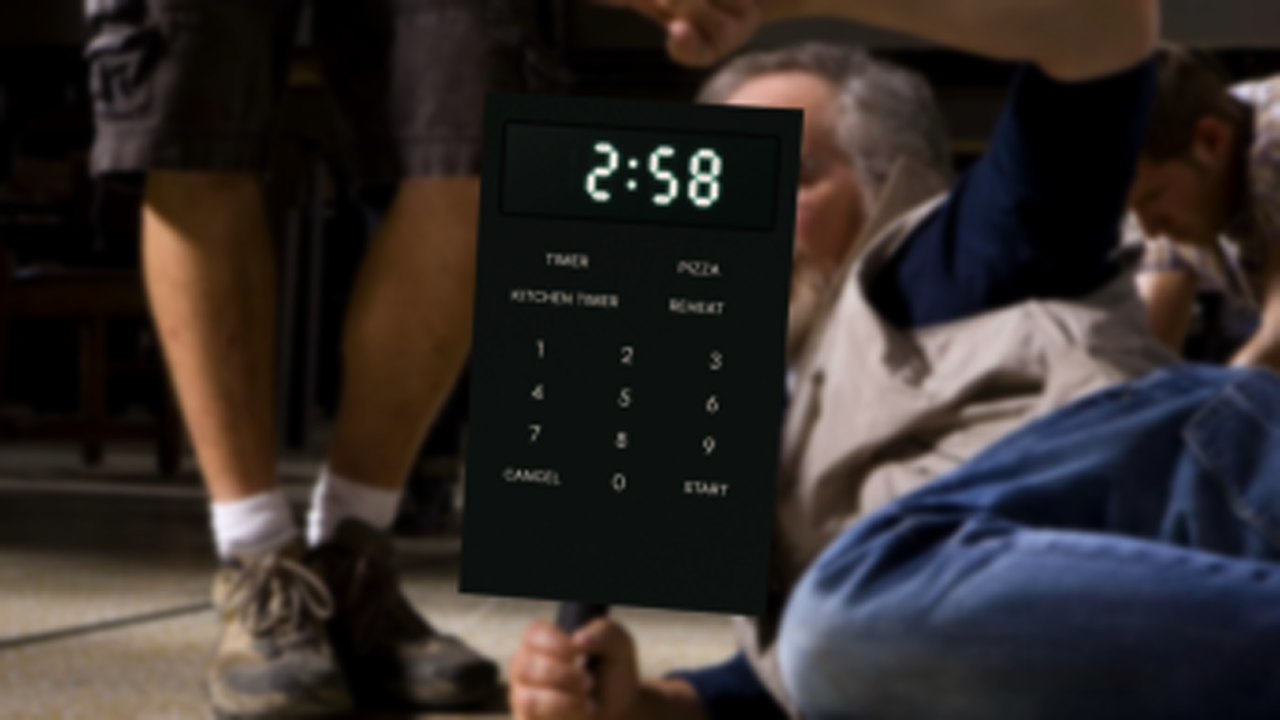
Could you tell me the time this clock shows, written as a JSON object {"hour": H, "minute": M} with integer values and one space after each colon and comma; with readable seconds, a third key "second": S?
{"hour": 2, "minute": 58}
